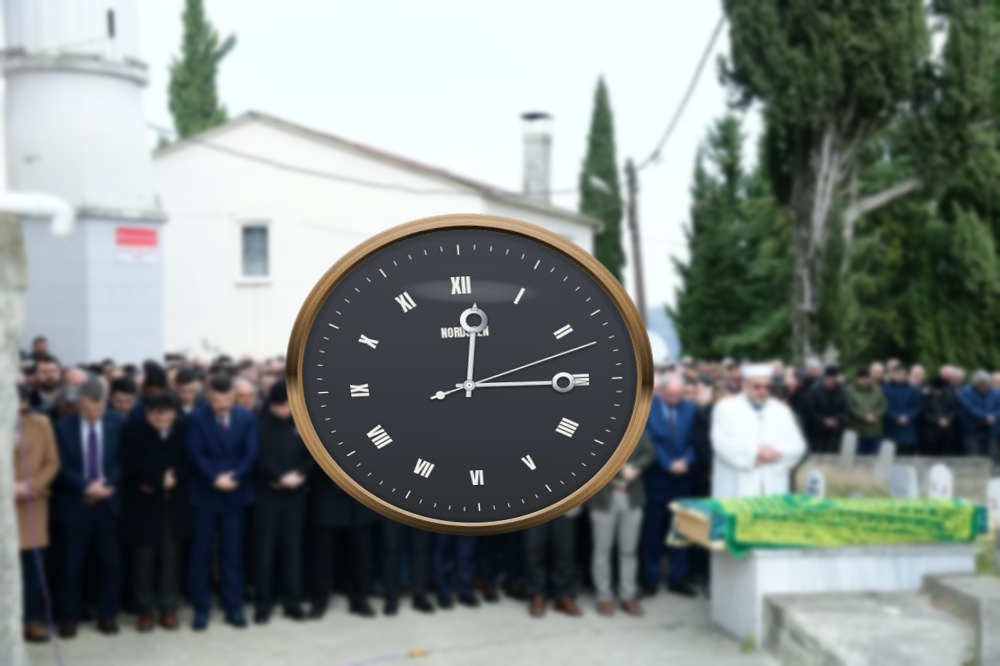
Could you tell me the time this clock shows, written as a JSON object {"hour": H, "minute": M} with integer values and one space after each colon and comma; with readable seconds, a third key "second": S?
{"hour": 12, "minute": 15, "second": 12}
